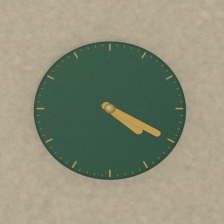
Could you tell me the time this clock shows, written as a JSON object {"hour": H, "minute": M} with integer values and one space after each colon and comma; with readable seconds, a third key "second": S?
{"hour": 4, "minute": 20}
